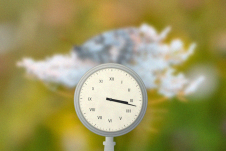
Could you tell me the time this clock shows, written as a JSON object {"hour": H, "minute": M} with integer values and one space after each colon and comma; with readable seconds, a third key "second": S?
{"hour": 3, "minute": 17}
